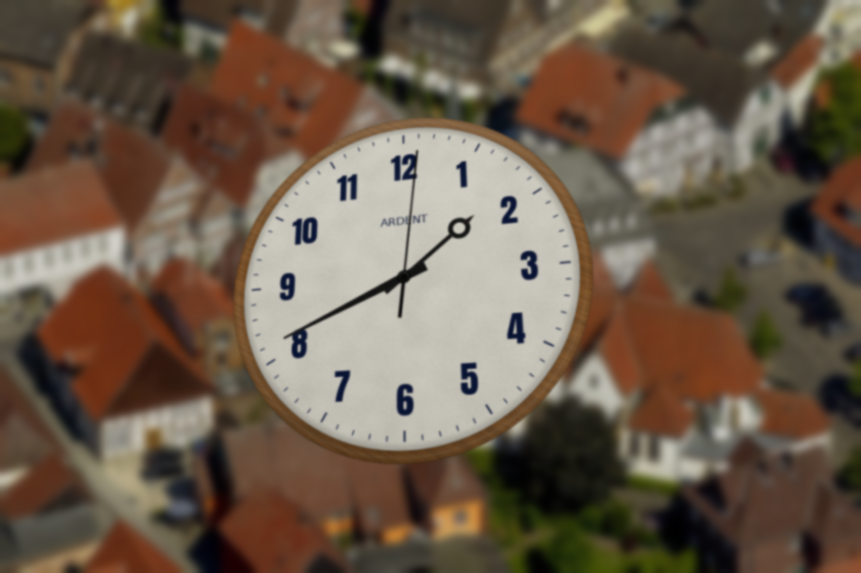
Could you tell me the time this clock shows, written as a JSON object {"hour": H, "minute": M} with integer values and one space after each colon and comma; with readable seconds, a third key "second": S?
{"hour": 1, "minute": 41, "second": 1}
